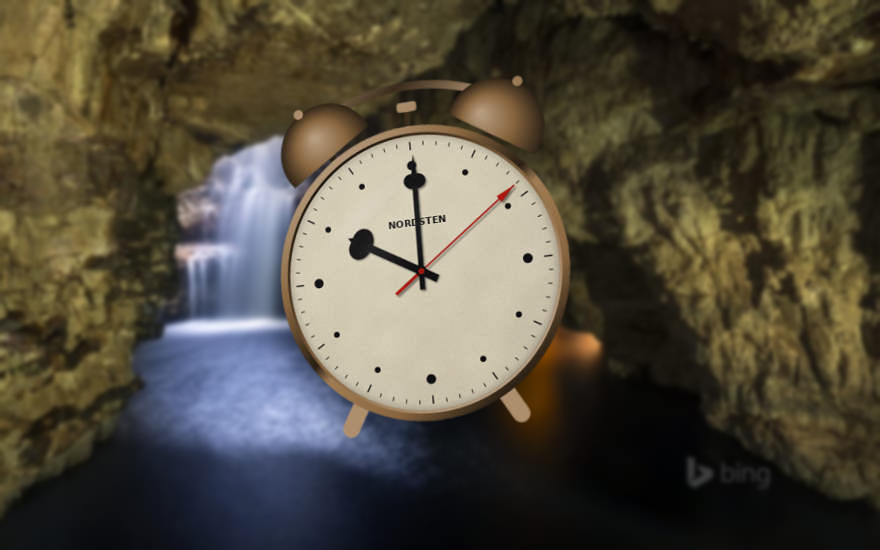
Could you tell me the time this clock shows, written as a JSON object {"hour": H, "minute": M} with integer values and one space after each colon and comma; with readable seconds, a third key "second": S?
{"hour": 10, "minute": 0, "second": 9}
